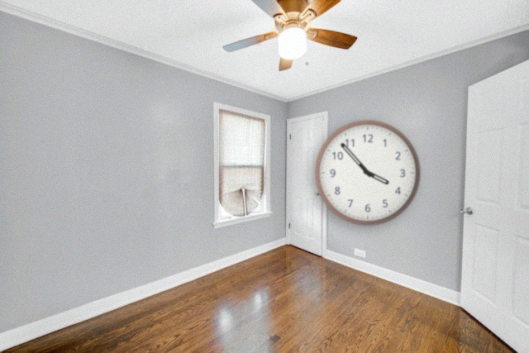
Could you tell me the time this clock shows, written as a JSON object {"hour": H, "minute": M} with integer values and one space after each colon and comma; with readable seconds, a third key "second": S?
{"hour": 3, "minute": 53}
